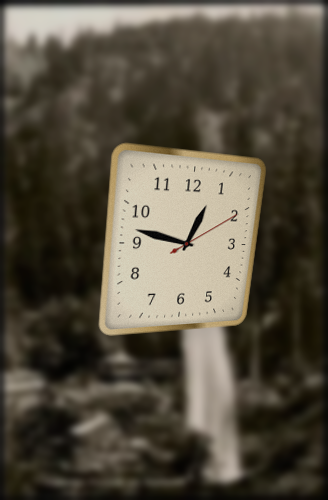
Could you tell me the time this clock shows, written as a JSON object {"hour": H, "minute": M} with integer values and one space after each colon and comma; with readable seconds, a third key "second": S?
{"hour": 12, "minute": 47, "second": 10}
